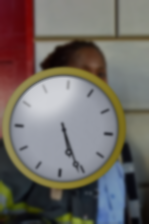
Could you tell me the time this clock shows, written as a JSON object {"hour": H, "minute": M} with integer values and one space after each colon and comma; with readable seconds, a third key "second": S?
{"hour": 5, "minute": 26}
